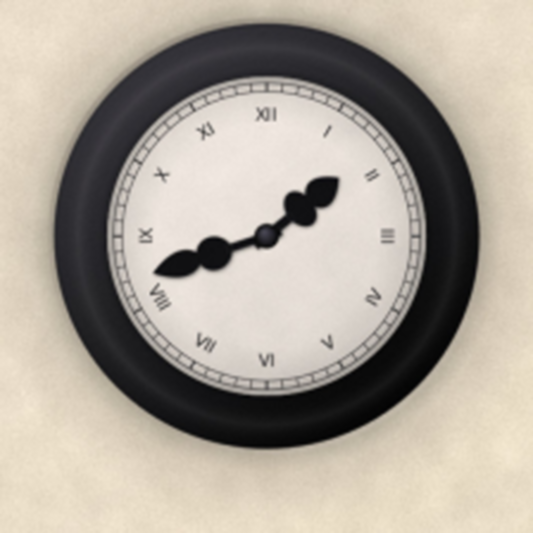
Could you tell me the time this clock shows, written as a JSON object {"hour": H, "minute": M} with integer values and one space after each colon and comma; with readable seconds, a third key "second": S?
{"hour": 1, "minute": 42}
